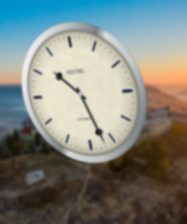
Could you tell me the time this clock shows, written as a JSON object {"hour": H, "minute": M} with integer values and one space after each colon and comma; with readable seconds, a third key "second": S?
{"hour": 10, "minute": 27}
